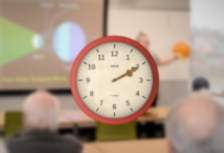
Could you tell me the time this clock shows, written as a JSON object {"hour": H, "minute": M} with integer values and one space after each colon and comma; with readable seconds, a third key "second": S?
{"hour": 2, "minute": 10}
